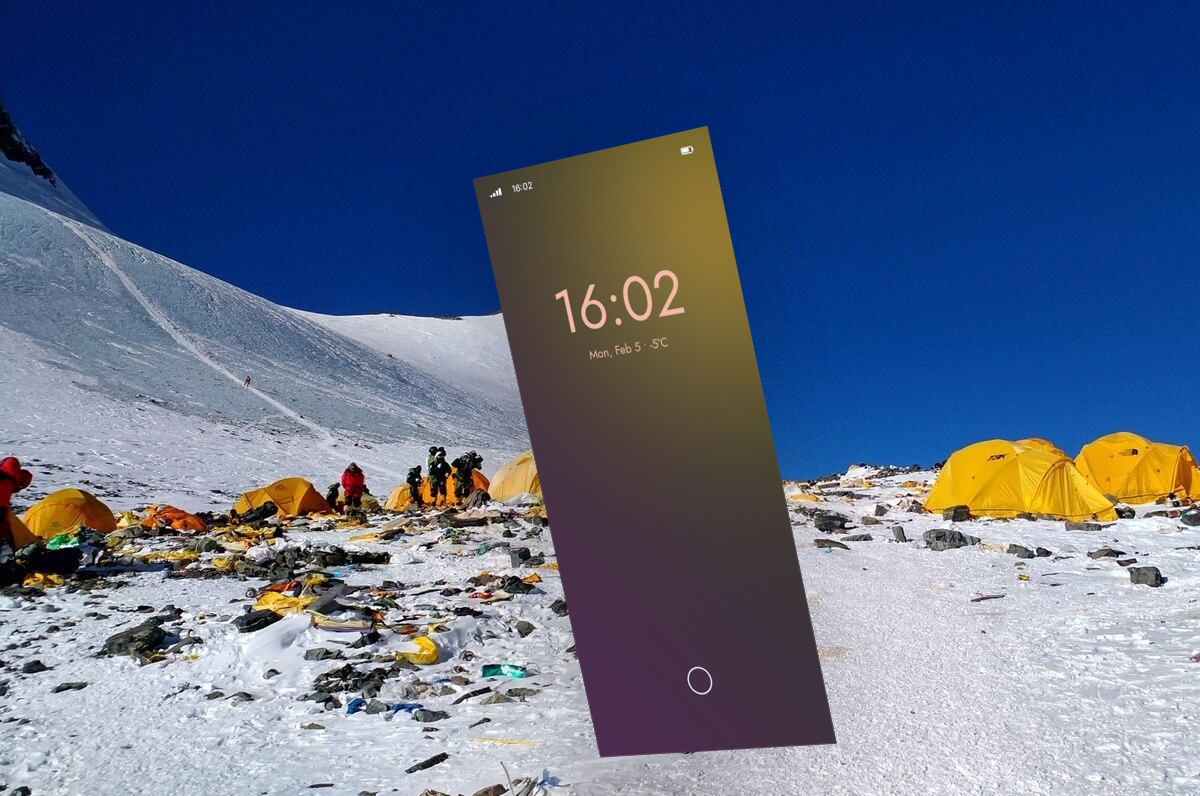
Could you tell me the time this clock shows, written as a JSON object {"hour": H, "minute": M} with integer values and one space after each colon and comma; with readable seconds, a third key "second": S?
{"hour": 16, "minute": 2}
